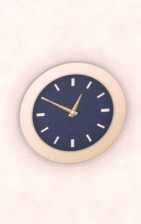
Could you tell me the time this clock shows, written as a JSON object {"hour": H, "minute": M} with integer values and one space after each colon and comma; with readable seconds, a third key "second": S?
{"hour": 12, "minute": 50}
